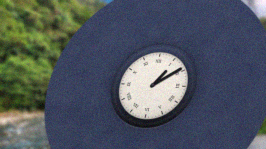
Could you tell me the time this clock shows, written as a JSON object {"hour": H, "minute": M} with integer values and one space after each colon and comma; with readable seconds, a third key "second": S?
{"hour": 1, "minute": 9}
